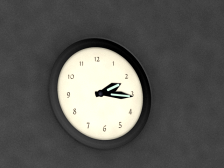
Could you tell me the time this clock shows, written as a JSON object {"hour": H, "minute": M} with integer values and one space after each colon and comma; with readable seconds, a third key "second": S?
{"hour": 2, "minute": 16}
